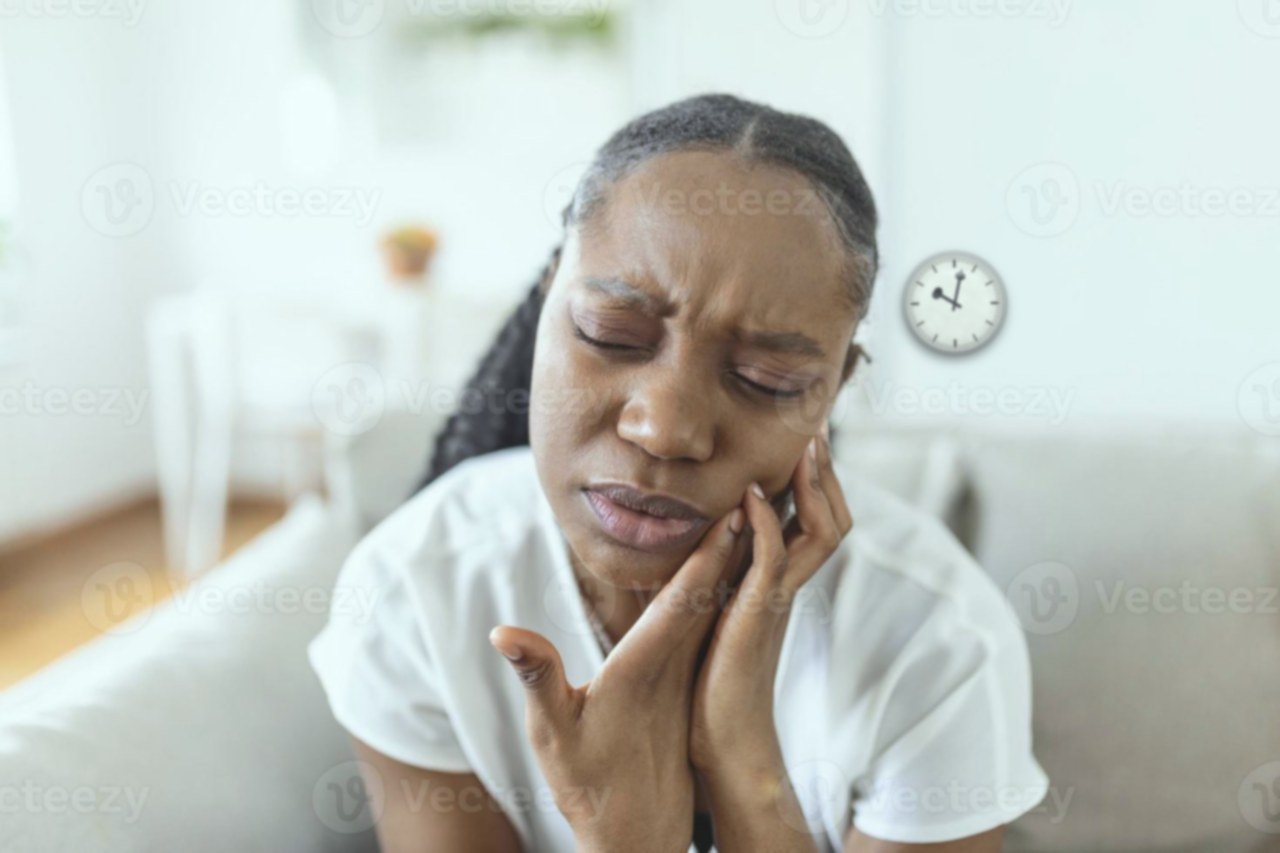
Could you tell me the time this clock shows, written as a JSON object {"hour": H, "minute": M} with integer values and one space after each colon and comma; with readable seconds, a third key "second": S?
{"hour": 10, "minute": 2}
